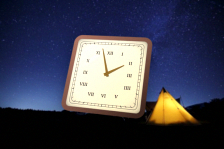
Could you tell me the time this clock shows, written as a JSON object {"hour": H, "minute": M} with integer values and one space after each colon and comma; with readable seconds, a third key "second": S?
{"hour": 1, "minute": 57}
